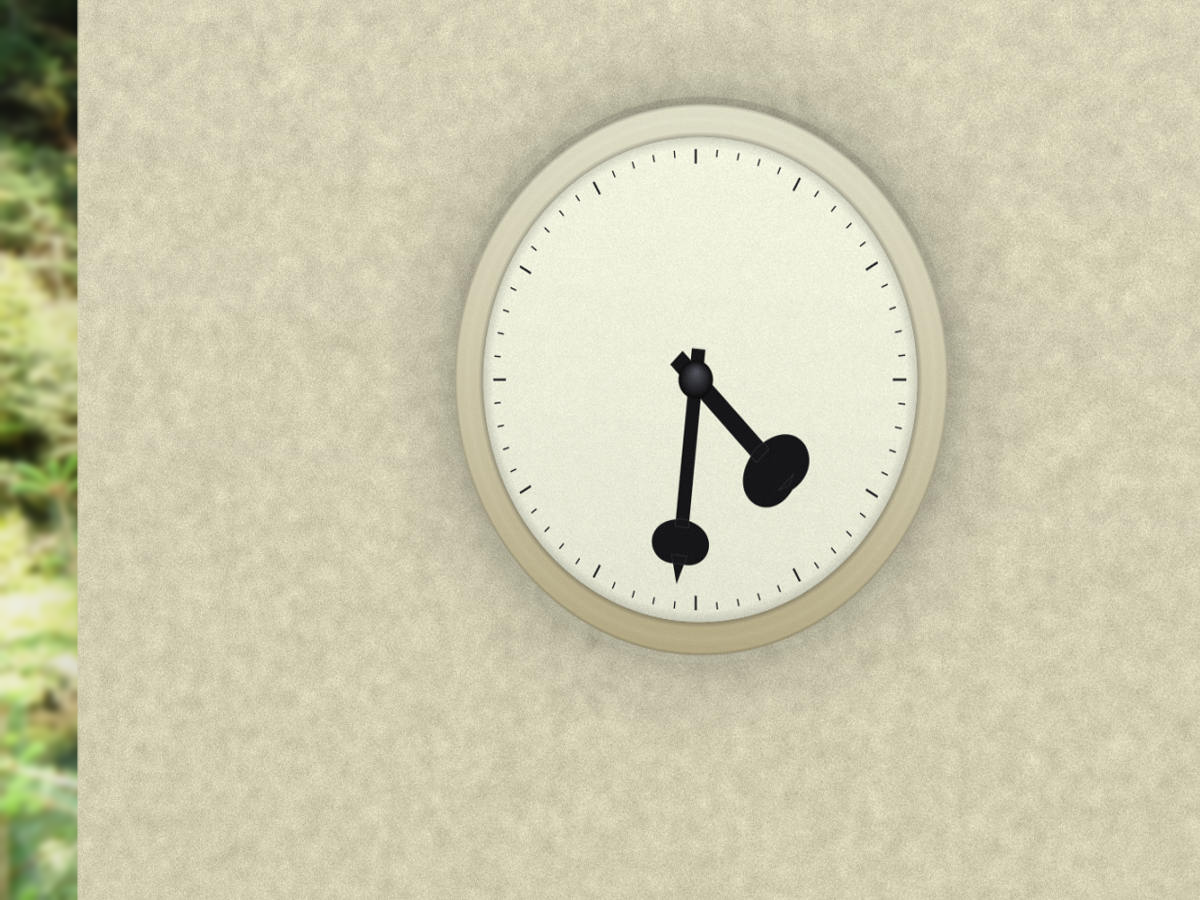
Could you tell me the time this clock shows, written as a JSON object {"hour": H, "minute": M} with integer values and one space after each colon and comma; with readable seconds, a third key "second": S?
{"hour": 4, "minute": 31}
